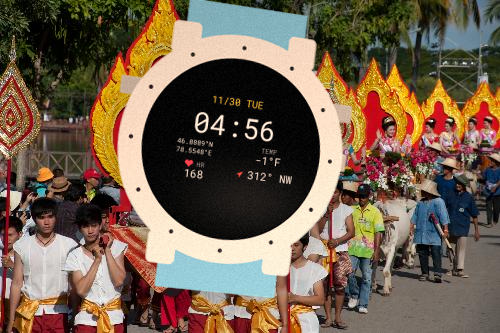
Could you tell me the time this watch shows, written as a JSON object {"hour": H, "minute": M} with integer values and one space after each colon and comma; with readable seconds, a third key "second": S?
{"hour": 4, "minute": 56}
